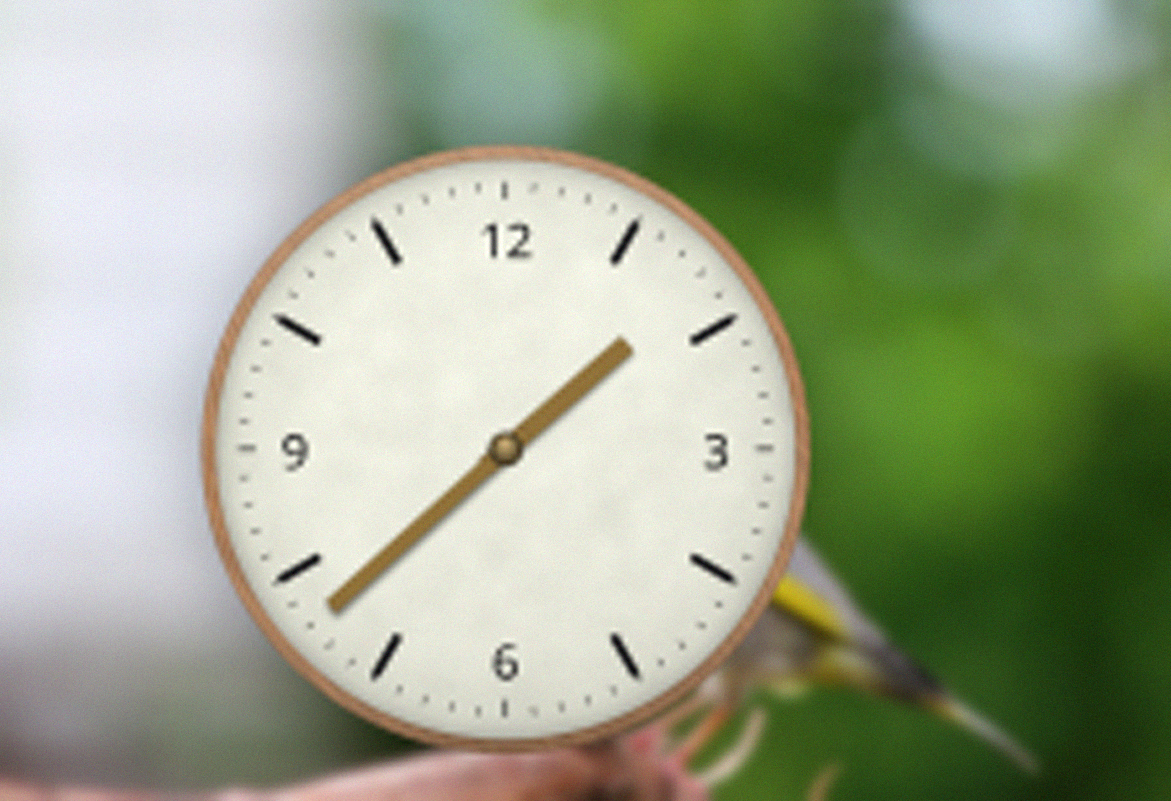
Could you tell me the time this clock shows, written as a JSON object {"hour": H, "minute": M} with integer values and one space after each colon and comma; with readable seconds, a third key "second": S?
{"hour": 1, "minute": 38}
